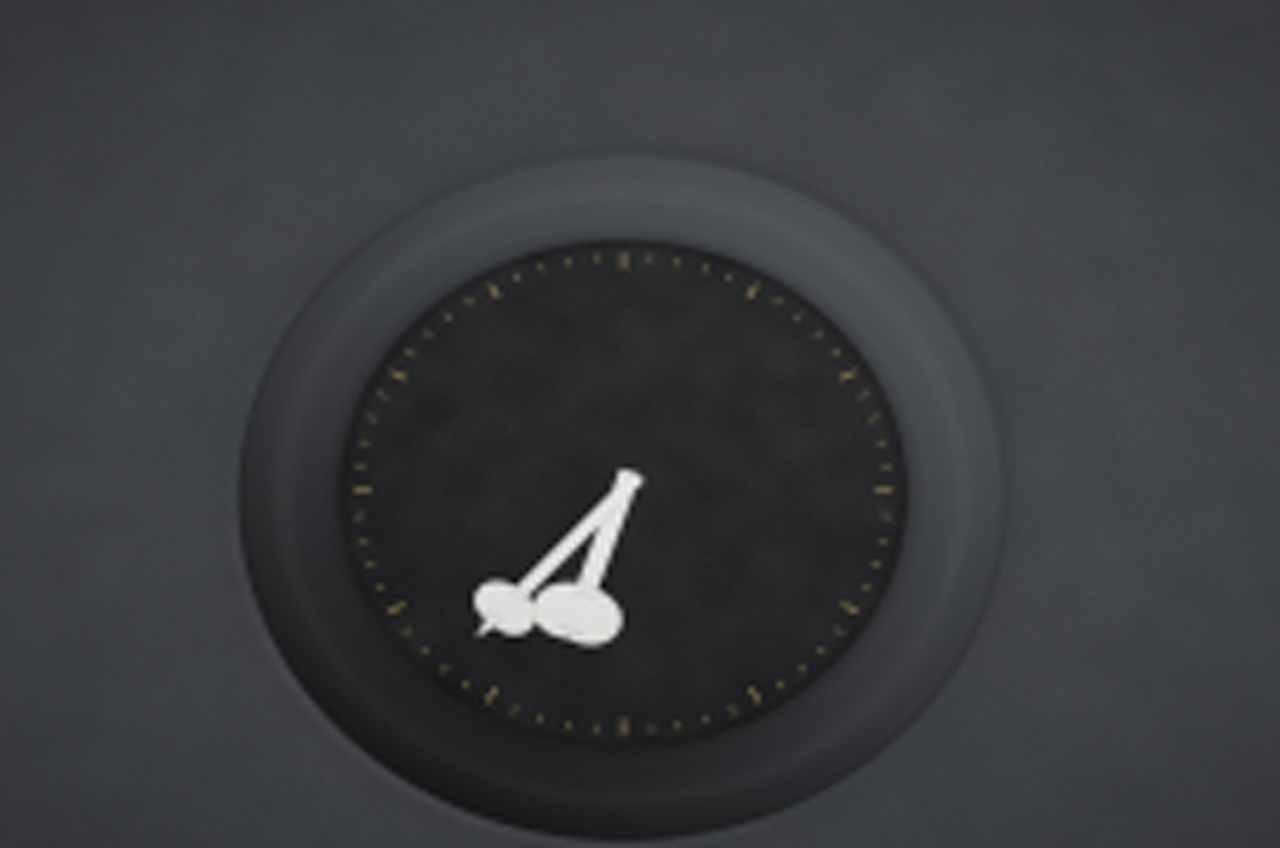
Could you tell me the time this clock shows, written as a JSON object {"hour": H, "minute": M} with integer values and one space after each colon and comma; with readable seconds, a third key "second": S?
{"hour": 6, "minute": 37}
